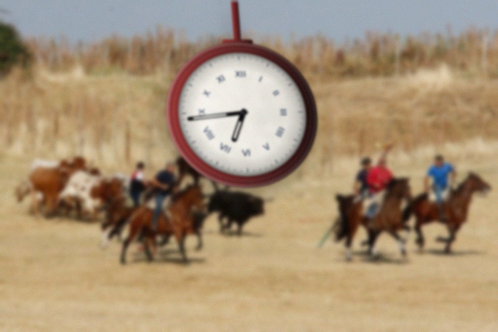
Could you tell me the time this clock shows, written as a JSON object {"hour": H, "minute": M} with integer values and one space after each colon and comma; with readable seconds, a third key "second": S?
{"hour": 6, "minute": 44}
